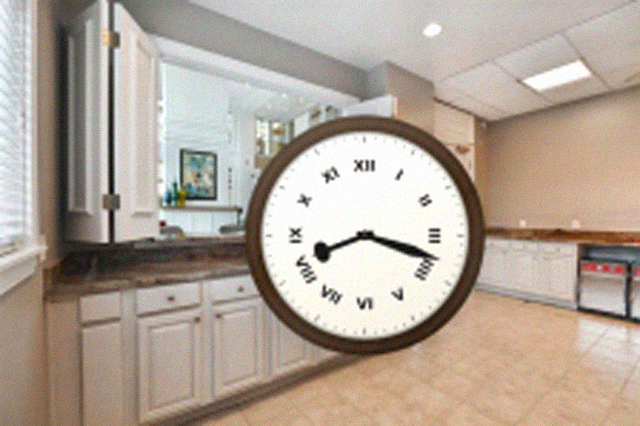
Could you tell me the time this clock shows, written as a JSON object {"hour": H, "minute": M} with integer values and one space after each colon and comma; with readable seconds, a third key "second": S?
{"hour": 8, "minute": 18}
